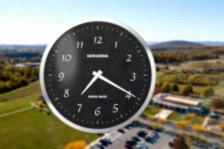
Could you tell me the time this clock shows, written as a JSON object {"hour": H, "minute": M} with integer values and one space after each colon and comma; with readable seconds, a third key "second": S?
{"hour": 7, "minute": 20}
